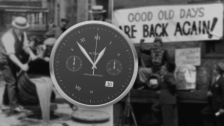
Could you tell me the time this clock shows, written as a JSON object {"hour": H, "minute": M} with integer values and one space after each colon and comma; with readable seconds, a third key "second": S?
{"hour": 12, "minute": 53}
